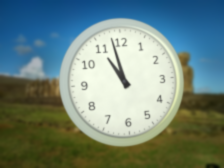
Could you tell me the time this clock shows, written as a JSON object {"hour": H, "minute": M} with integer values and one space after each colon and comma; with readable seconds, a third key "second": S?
{"hour": 10, "minute": 58}
